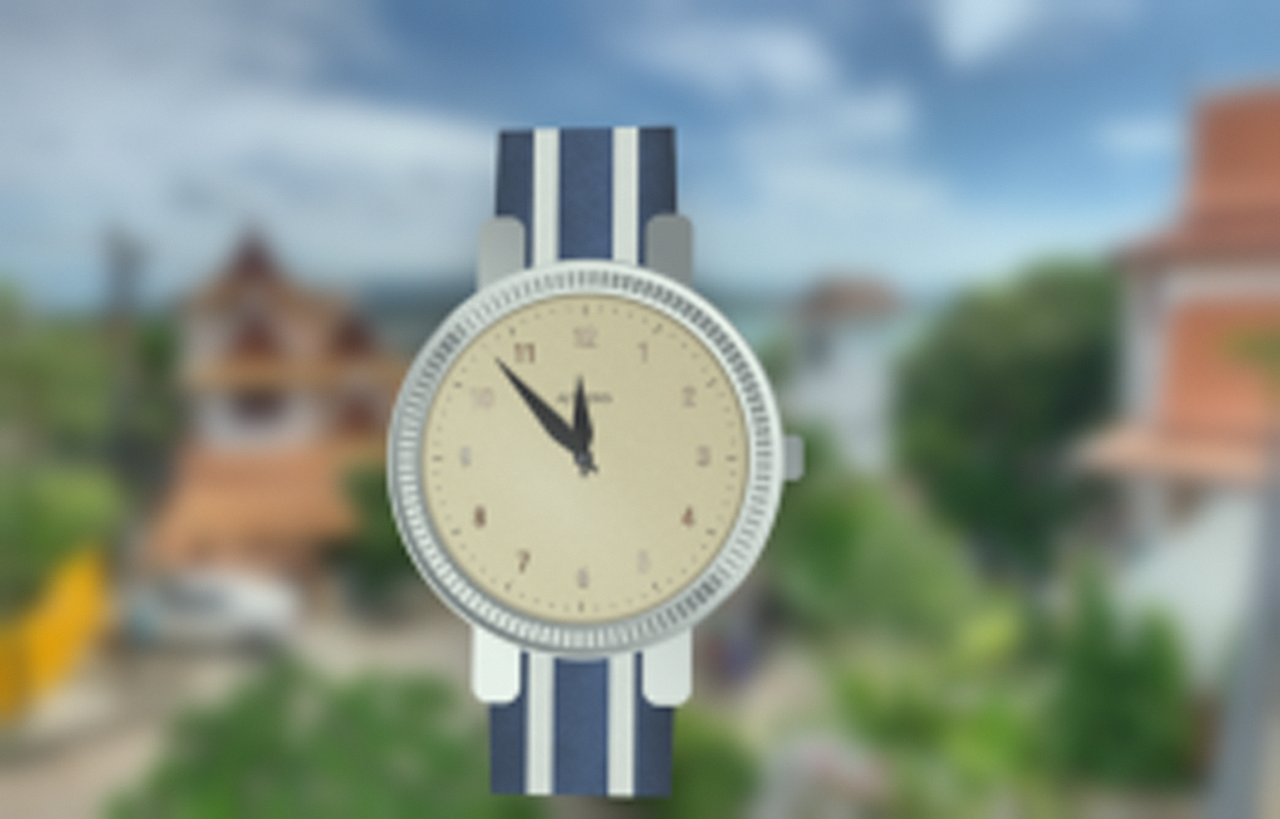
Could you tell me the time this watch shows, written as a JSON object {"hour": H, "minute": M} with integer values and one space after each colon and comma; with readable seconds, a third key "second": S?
{"hour": 11, "minute": 53}
